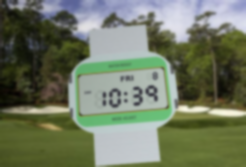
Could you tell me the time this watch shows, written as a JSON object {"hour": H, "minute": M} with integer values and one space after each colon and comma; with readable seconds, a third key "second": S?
{"hour": 10, "minute": 39}
